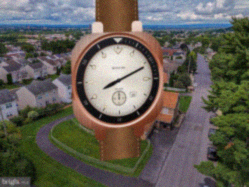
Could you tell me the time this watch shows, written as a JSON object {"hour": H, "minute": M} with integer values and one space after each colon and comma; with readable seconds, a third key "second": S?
{"hour": 8, "minute": 11}
